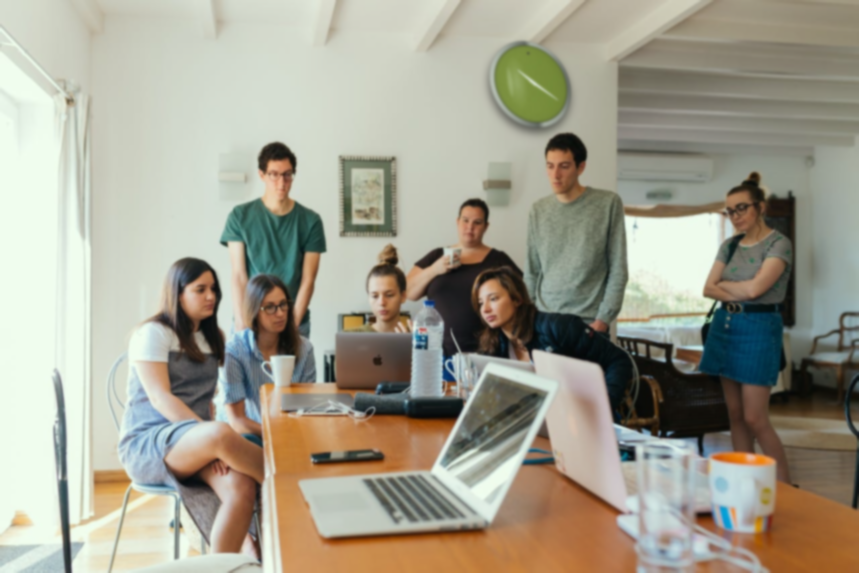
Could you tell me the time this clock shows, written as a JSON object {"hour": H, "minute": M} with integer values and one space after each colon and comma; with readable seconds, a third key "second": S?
{"hour": 10, "minute": 21}
